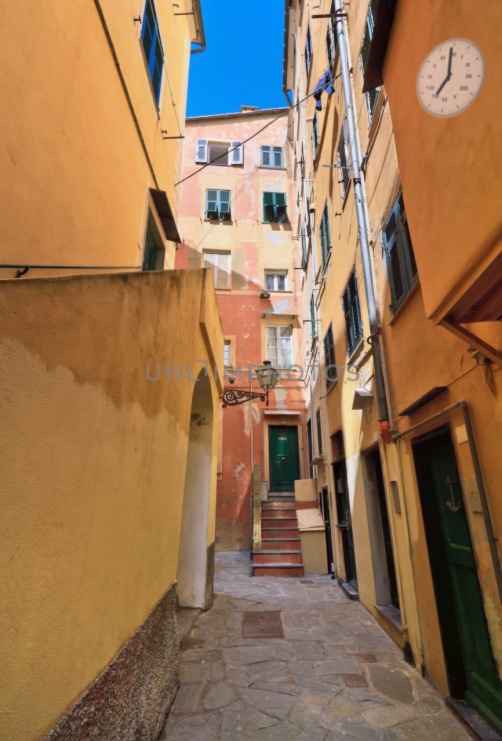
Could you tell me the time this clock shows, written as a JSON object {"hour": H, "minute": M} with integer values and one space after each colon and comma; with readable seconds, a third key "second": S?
{"hour": 6, "minute": 59}
